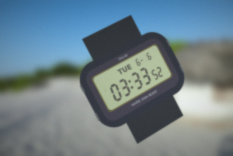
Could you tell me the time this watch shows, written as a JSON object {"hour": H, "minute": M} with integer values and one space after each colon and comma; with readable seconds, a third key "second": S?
{"hour": 3, "minute": 33, "second": 52}
